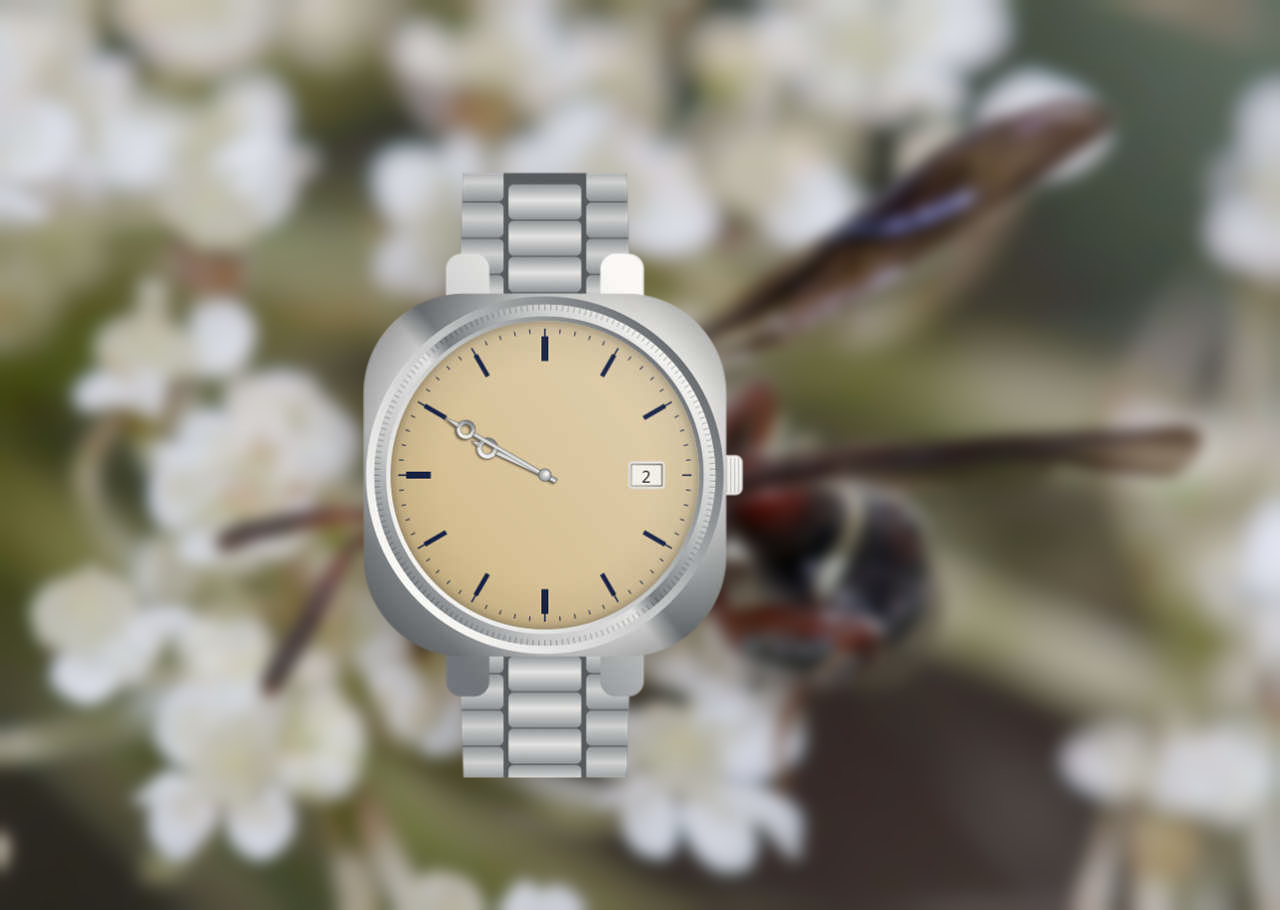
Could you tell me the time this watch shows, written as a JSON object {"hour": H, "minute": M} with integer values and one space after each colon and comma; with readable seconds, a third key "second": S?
{"hour": 9, "minute": 50}
